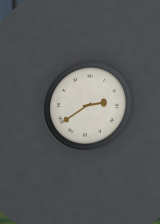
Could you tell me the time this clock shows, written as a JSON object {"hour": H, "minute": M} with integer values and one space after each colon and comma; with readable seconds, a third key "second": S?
{"hour": 2, "minute": 39}
